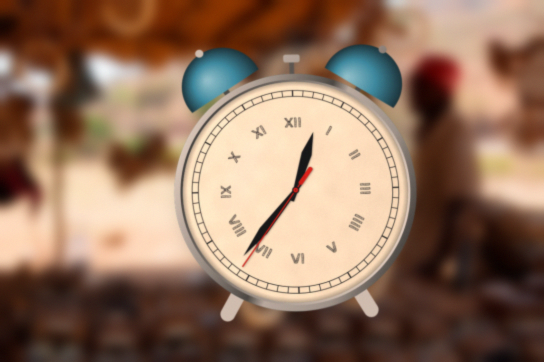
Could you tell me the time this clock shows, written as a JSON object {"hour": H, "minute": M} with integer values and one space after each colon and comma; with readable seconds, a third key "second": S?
{"hour": 12, "minute": 36, "second": 36}
